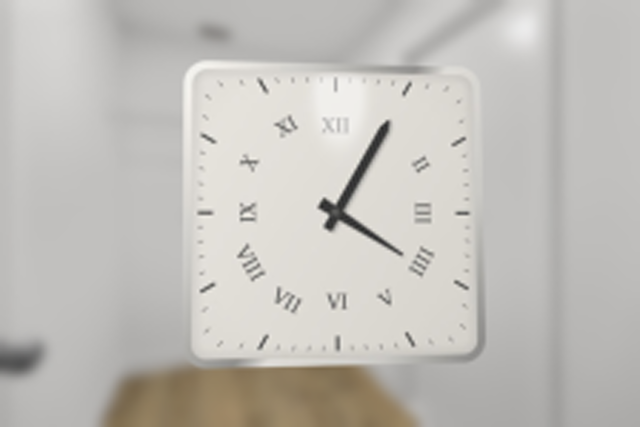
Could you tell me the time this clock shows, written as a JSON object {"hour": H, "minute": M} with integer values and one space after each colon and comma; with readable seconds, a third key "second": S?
{"hour": 4, "minute": 5}
